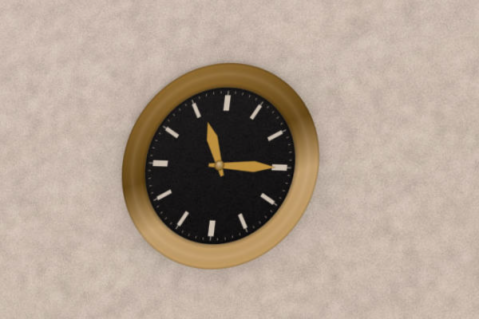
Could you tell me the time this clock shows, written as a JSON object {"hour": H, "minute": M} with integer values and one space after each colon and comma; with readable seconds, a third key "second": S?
{"hour": 11, "minute": 15}
